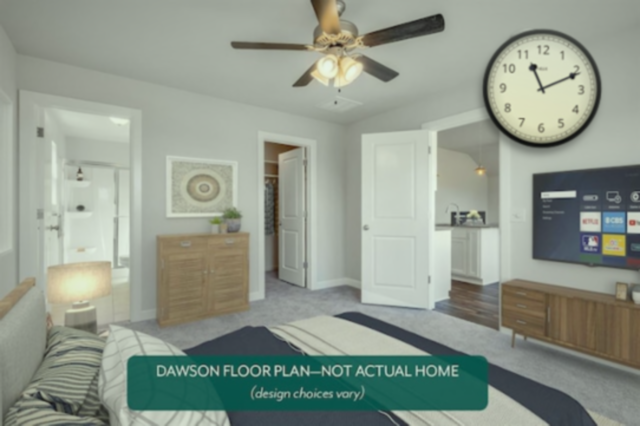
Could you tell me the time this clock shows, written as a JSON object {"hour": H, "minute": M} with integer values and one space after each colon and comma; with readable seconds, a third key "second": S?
{"hour": 11, "minute": 11}
